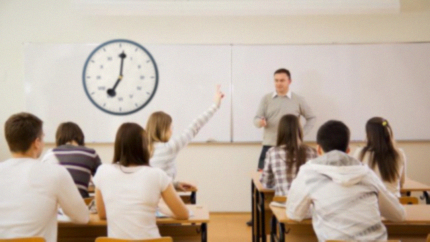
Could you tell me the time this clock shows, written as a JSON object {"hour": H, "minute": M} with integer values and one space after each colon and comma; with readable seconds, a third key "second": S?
{"hour": 7, "minute": 1}
